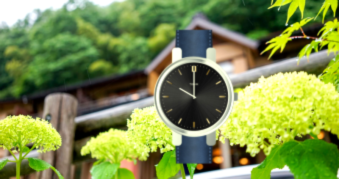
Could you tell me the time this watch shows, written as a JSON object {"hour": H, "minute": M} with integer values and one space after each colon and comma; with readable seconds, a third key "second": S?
{"hour": 10, "minute": 0}
